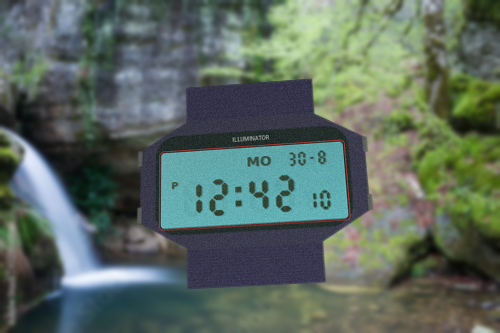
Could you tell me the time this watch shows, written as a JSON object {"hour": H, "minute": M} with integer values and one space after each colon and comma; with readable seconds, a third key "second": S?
{"hour": 12, "minute": 42, "second": 10}
